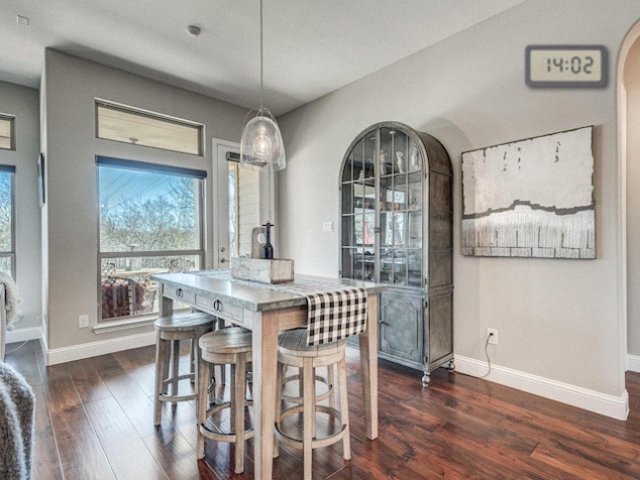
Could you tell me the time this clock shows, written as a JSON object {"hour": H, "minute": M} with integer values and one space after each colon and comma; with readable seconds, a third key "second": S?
{"hour": 14, "minute": 2}
